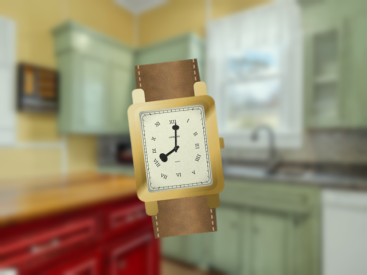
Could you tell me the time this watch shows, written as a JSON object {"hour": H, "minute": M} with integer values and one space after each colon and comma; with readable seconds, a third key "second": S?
{"hour": 8, "minute": 1}
